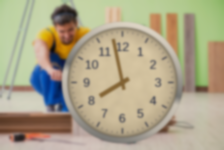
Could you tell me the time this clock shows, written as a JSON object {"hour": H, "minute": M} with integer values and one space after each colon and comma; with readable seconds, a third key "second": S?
{"hour": 7, "minute": 58}
